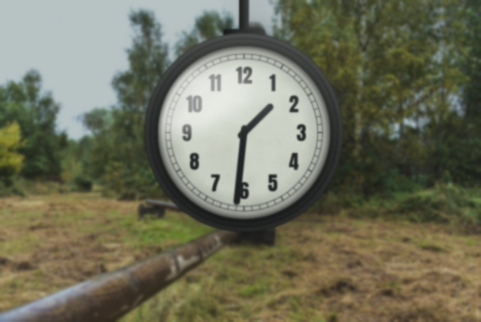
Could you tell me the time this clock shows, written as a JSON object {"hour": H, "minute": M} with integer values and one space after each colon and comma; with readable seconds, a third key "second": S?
{"hour": 1, "minute": 31}
